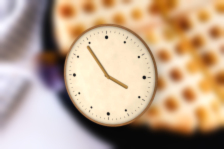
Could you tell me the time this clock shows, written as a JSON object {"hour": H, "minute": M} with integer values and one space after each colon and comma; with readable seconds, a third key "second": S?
{"hour": 3, "minute": 54}
